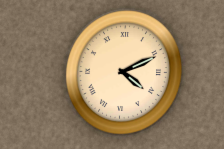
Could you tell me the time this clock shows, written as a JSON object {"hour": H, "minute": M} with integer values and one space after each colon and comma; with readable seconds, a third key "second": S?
{"hour": 4, "minute": 11}
